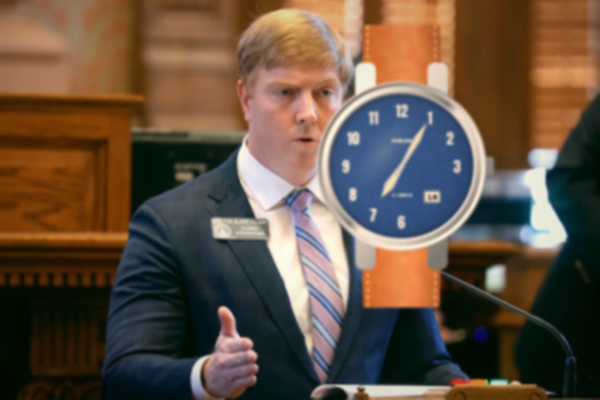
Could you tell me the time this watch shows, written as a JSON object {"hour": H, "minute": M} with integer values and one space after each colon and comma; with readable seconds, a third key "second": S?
{"hour": 7, "minute": 5}
